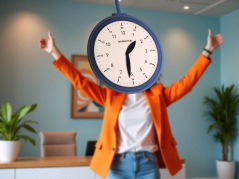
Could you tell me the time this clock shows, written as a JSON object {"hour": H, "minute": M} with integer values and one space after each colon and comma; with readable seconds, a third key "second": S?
{"hour": 1, "minute": 31}
